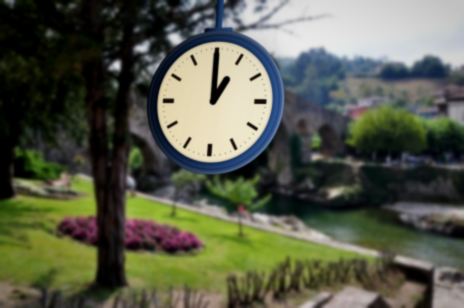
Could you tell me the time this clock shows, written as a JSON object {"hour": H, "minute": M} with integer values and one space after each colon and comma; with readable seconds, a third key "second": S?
{"hour": 1, "minute": 0}
